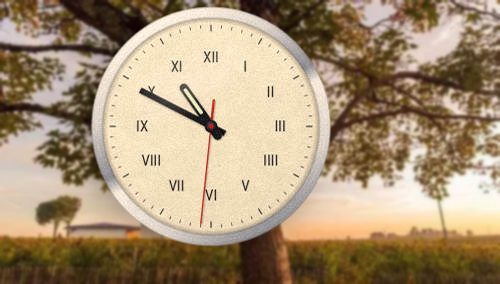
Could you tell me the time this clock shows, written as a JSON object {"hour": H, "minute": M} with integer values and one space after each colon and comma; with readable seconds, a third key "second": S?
{"hour": 10, "minute": 49, "second": 31}
